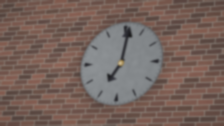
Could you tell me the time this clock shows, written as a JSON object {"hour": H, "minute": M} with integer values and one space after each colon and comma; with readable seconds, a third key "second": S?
{"hour": 7, "minute": 1}
